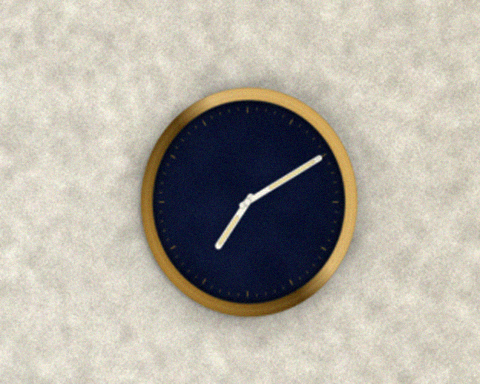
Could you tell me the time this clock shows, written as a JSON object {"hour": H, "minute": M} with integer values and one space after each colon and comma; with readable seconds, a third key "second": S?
{"hour": 7, "minute": 10}
